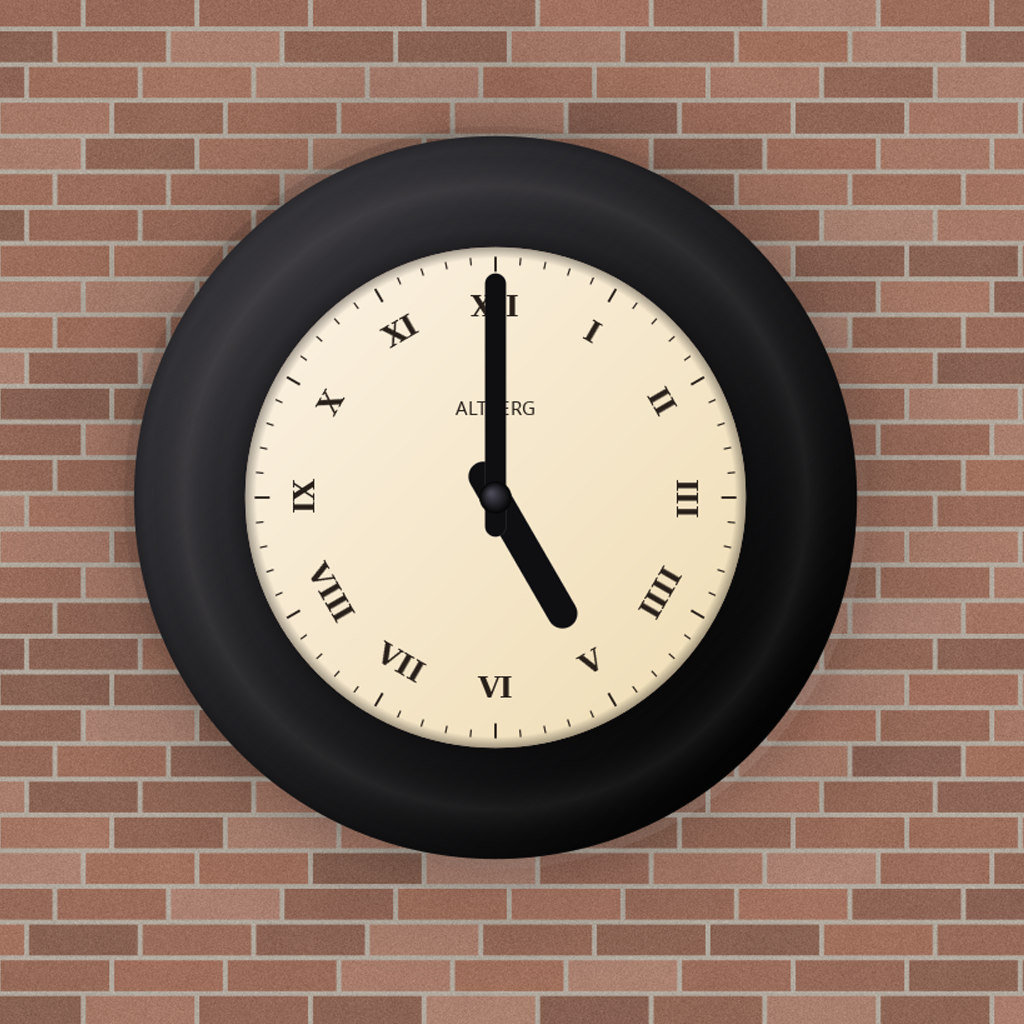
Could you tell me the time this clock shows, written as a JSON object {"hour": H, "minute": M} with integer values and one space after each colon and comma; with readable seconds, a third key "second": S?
{"hour": 5, "minute": 0}
